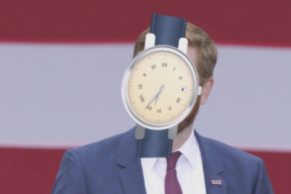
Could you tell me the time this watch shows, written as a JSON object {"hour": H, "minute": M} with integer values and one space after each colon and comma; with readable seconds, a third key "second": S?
{"hour": 6, "minute": 36}
